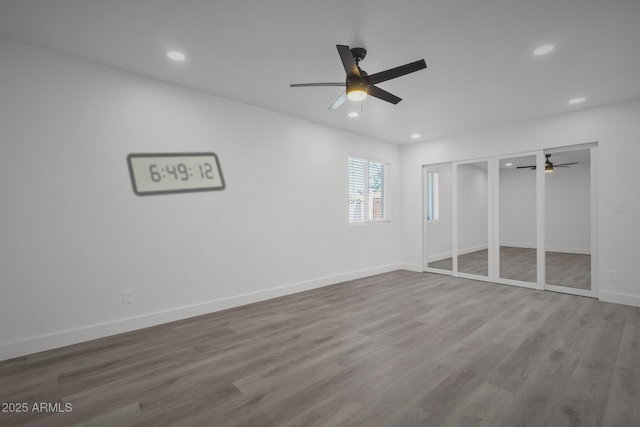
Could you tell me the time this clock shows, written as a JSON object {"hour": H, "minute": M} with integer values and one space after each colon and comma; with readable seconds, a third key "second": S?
{"hour": 6, "minute": 49, "second": 12}
